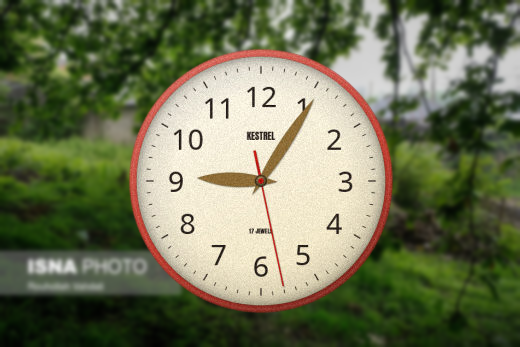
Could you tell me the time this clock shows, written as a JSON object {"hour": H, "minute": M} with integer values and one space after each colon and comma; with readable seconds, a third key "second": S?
{"hour": 9, "minute": 5, "second": 28}
